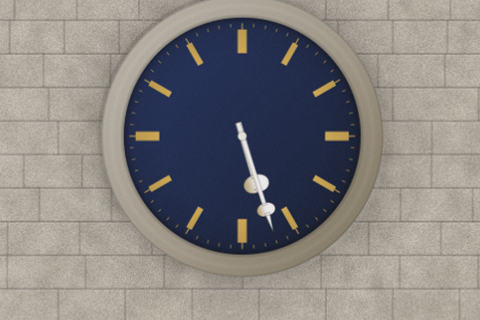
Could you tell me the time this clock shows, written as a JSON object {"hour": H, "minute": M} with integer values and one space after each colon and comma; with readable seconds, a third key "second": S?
{"hour": 5, "minute": 27}
